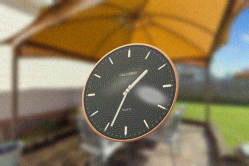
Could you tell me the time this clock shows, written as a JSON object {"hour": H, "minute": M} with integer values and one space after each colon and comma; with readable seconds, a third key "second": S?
{"hour": 1, "minute": 34}
